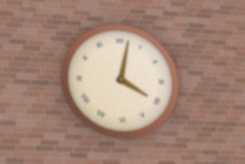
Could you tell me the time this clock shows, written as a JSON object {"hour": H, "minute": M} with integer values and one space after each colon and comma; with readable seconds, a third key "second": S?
{"hour": 4, "minute": 2}
